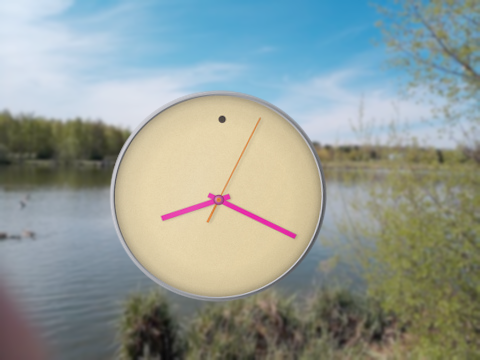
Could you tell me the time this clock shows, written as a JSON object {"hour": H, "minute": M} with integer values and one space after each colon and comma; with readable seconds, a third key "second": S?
{"hour": 8, "minute": 19, "second": 4}
